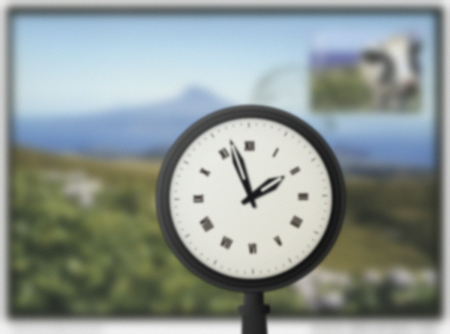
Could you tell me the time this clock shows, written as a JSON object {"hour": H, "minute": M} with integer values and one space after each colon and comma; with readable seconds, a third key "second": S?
{"hour": 1, "minute": 57}
